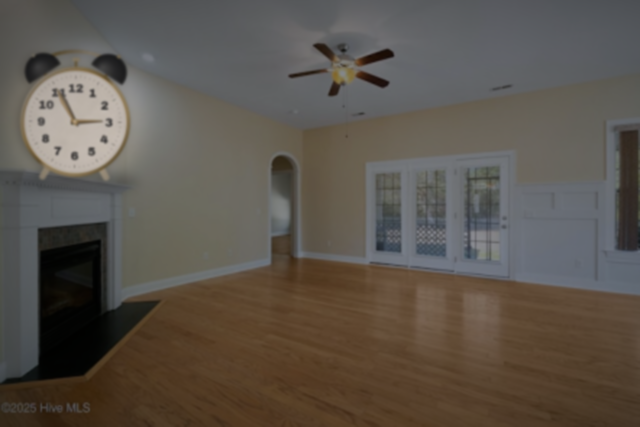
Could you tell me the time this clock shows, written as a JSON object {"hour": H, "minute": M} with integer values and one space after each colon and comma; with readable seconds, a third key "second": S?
{"hour": 2, "minute": 55}
